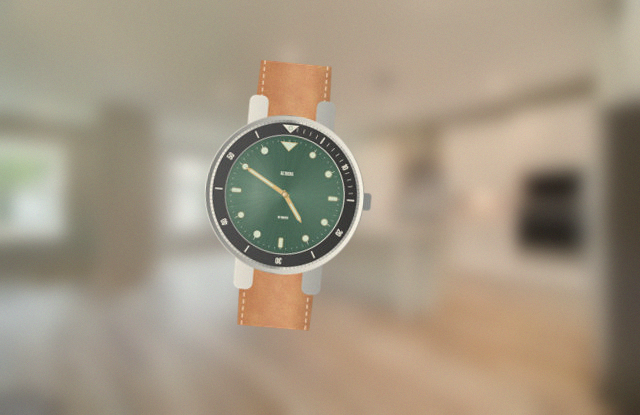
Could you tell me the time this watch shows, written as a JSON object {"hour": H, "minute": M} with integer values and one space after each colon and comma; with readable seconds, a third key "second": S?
{"hour": 4, "minute": 50}
